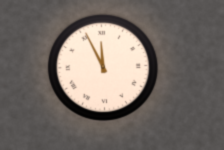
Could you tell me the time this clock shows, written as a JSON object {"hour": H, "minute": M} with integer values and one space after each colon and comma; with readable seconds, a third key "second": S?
{"hour": 11, "minute": 56}
